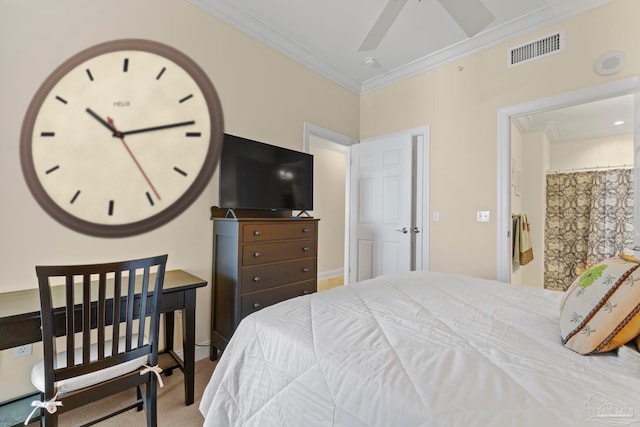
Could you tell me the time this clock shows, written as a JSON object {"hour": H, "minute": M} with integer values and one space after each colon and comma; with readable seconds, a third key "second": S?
{"hour": 10, "minute": 13, "second": 24}
